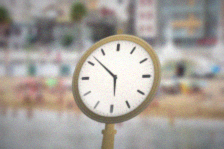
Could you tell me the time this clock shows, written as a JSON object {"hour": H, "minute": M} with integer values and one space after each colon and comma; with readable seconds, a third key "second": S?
{"hour": 5, "minute": 52}
